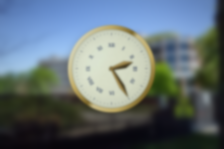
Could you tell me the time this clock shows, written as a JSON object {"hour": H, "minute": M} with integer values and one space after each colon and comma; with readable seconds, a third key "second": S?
{"hour": 2, "minute": 25}
